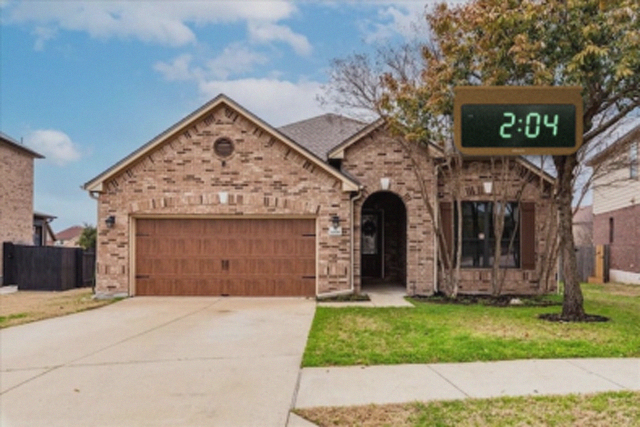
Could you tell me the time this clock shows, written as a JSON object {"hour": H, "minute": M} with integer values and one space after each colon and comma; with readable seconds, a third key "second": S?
{"hour": 2, "minute": 4}
